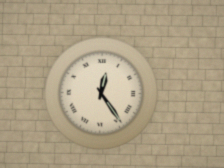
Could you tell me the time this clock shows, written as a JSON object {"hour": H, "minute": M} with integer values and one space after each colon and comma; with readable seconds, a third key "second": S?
{"hour": 12, "minute": 24}
